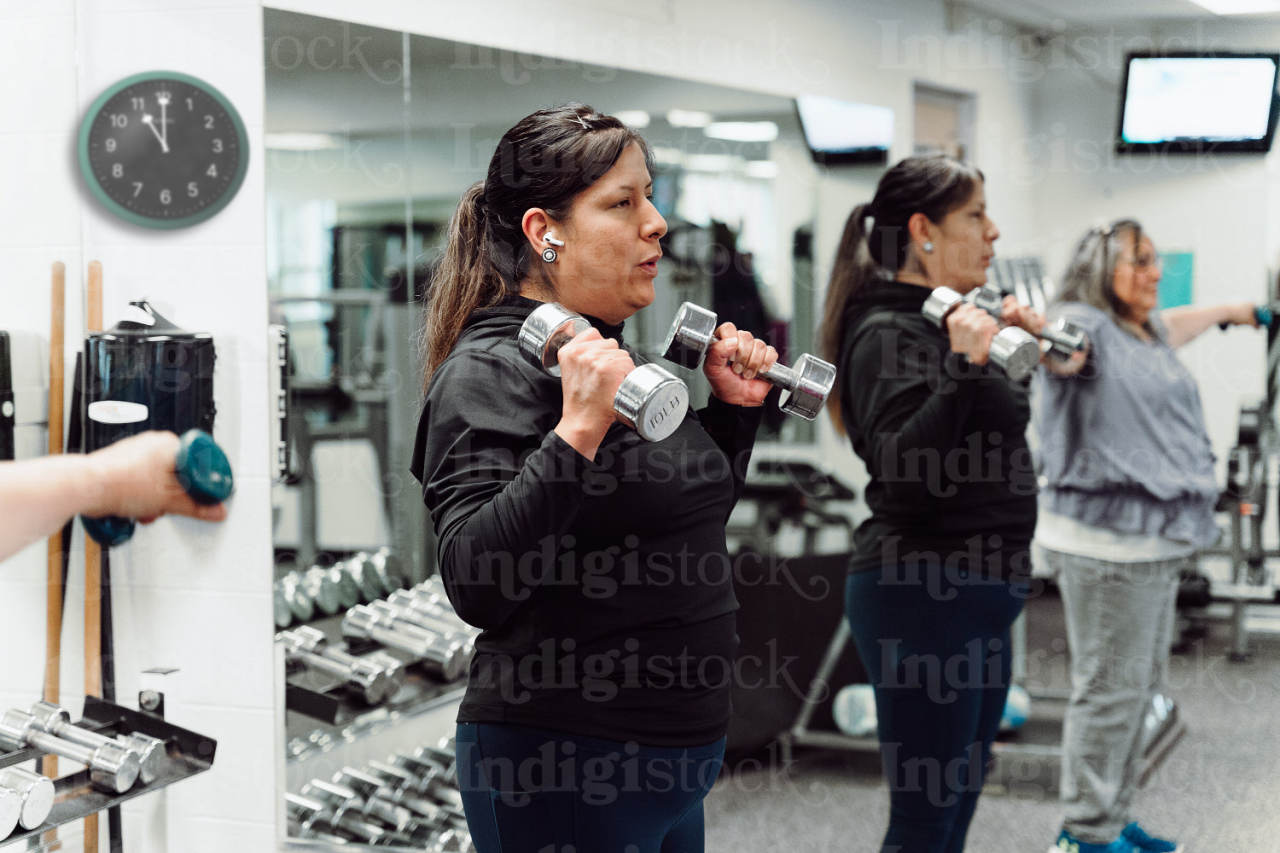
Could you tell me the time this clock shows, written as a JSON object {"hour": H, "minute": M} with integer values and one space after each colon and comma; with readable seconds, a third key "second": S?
{"hour": 11, "minute": 0}
